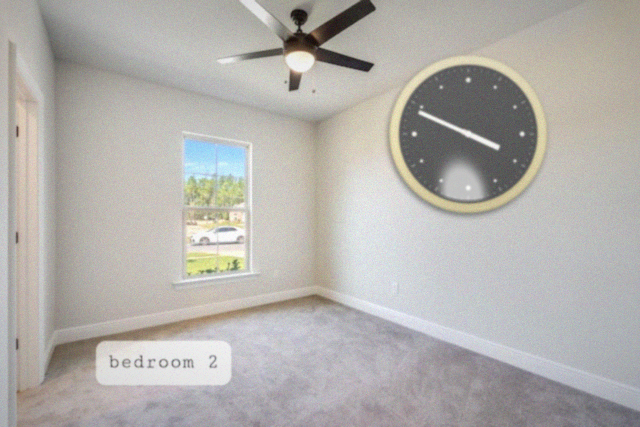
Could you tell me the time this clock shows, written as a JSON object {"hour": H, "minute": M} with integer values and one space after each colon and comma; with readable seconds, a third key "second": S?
{"hour": 3, "minute": 49}
